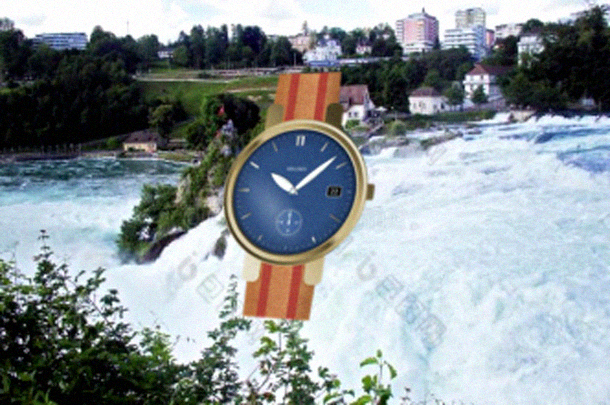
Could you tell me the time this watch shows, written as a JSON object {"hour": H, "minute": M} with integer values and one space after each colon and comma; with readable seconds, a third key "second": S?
{"hour": 10, "minute": 8}
